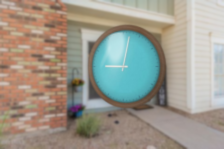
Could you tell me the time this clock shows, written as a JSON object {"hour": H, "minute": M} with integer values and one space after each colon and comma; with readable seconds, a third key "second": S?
{"hour": 9, "minute": 2}
